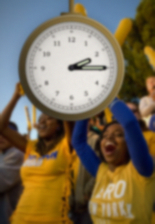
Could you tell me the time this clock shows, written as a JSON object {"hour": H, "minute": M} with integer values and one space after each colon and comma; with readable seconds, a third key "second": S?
{"hour": 2, "minute": 15}
